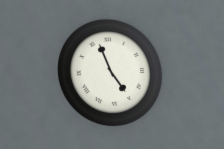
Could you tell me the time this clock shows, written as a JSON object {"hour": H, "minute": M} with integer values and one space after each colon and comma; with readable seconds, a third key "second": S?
{"hour": 4, "minute": 57}
